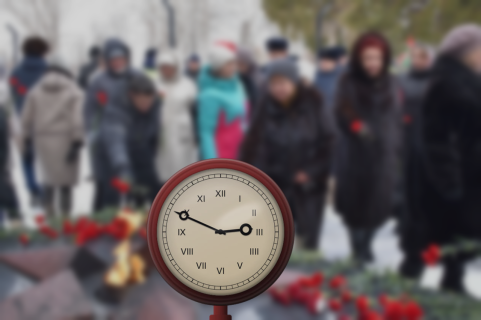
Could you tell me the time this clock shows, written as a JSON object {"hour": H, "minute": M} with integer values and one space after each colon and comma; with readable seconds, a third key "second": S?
{"hour": 2, "minute": 49}
